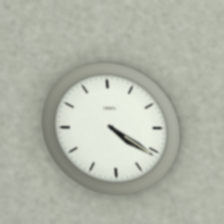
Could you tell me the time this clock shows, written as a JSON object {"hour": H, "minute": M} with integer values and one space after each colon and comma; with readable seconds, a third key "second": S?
{"hour": 4, "minute": 21}
